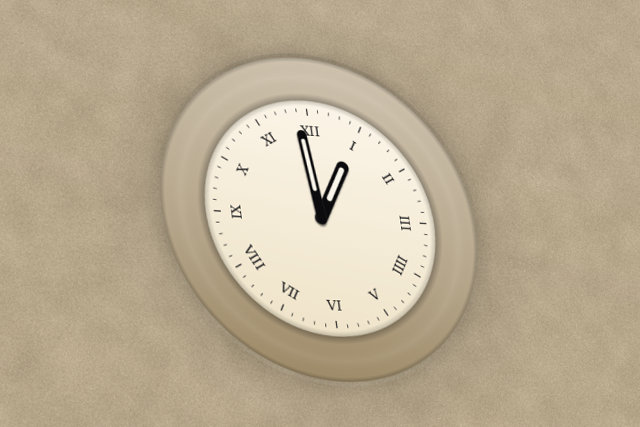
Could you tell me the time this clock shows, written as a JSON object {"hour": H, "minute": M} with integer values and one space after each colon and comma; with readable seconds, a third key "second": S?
{"hour": 12, "minute": 59}
